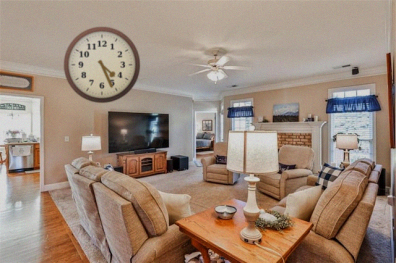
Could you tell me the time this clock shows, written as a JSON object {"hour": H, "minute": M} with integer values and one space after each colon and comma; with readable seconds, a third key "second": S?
{"hour": 4, "minute": 26}
